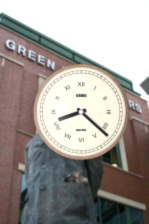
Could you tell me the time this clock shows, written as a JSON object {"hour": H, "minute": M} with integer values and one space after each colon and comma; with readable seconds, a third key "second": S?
{"hour": 8, "minute": 22}
